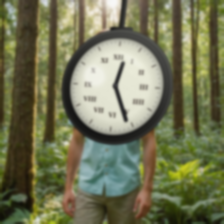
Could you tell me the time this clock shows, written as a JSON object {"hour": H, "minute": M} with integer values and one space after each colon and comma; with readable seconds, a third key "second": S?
{"hour": 12, "minute": 26}
